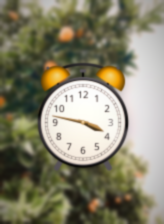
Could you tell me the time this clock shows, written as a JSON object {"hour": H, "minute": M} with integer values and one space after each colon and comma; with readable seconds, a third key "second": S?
{"hour": 3, "minute": 47}
